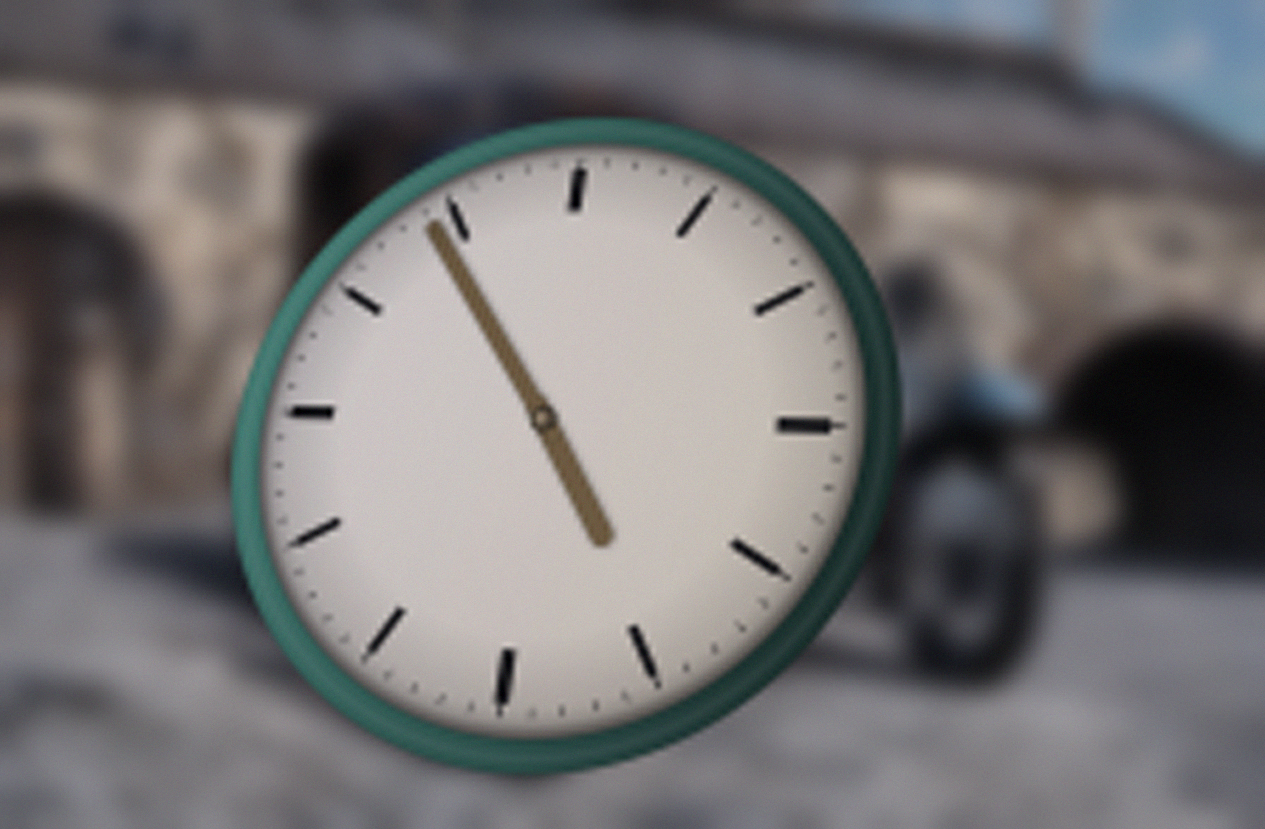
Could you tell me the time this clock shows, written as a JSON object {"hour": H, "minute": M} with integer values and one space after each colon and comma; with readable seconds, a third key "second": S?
{"hour": 4, "minute": 54}
